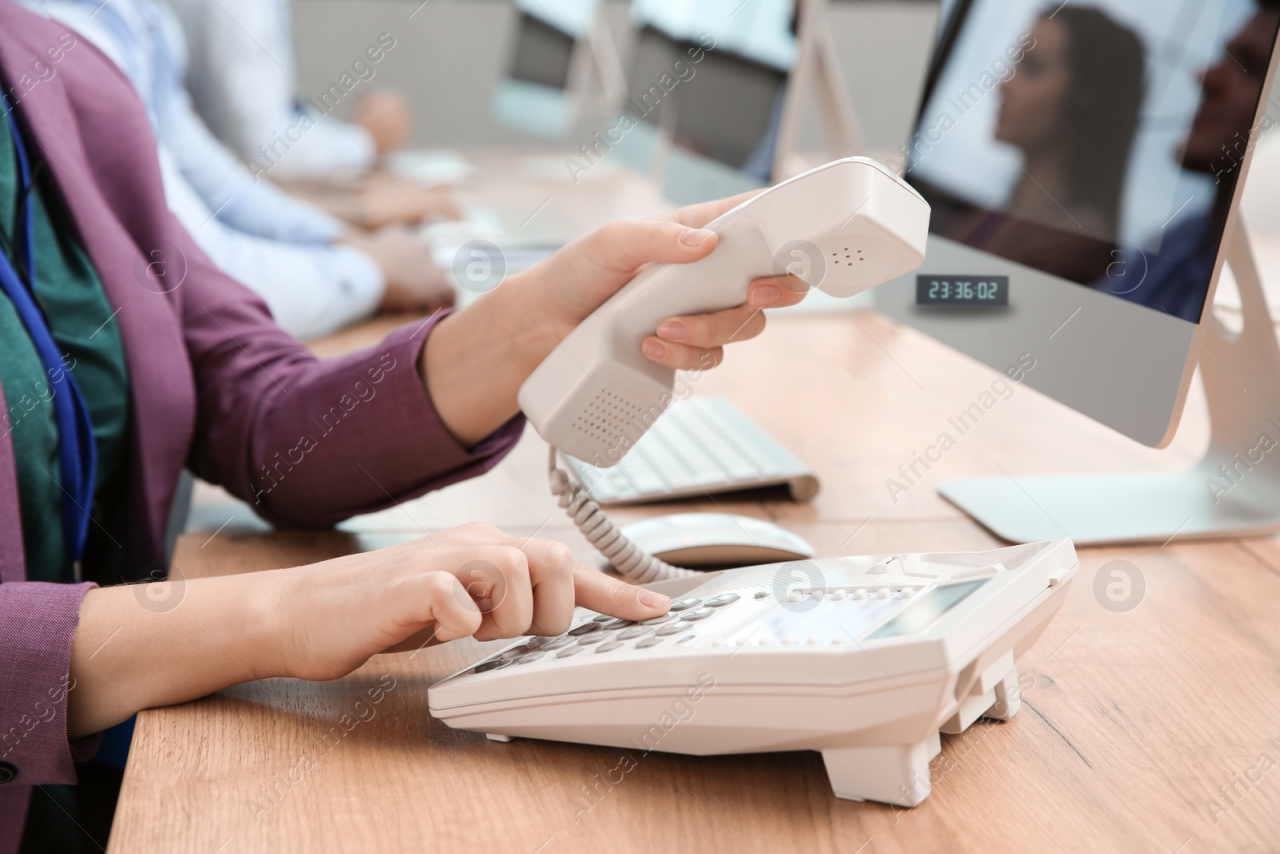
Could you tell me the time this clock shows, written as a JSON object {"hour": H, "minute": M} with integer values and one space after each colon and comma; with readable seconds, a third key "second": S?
{"hour": 23, "minute": 36, "second": 2}
